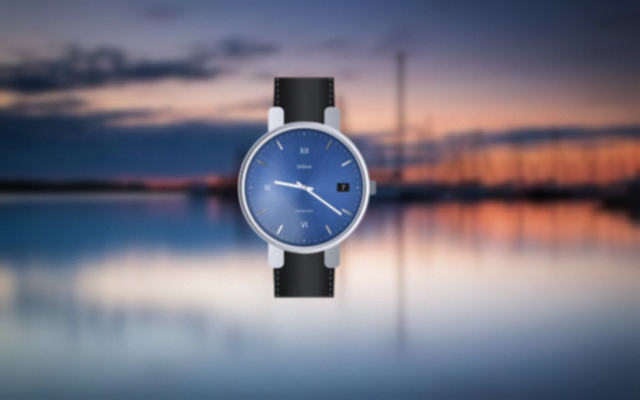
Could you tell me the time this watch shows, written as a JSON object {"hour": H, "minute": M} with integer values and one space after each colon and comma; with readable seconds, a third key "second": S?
{"hour": 9, "minute": 21}
